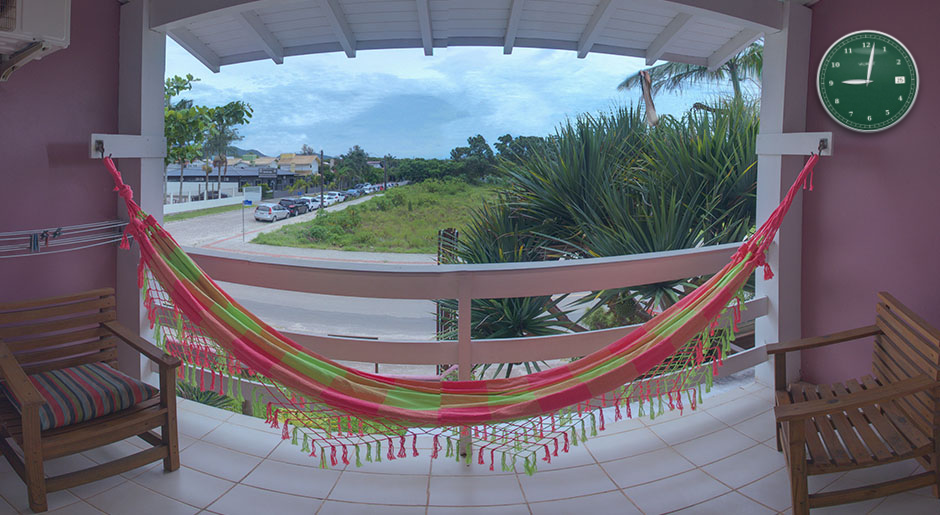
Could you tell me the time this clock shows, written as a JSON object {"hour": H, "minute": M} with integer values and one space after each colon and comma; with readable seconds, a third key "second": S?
{"hour": 9, "minute": 2}
